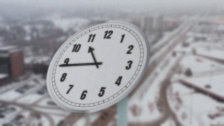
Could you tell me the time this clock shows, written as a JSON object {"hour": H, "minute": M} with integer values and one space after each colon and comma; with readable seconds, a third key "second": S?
{"hour": 10, "minute": 44}
